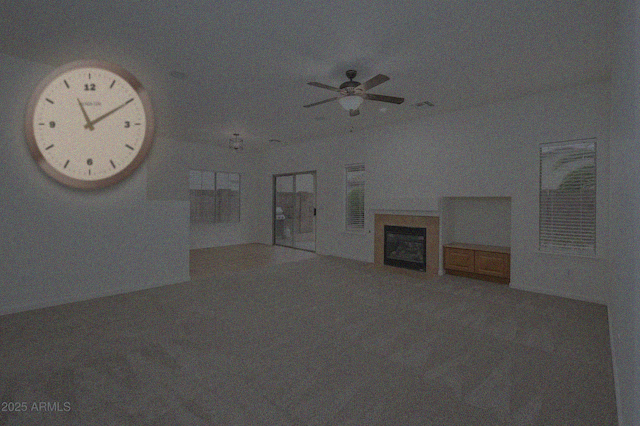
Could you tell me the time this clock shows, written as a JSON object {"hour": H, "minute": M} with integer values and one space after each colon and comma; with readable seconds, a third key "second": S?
{"hour": 11, "minute": 10}
